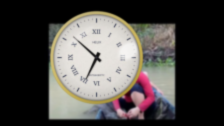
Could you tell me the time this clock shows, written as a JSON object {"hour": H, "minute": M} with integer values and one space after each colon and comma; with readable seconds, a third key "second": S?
{"hour": 6, "minute": 52}
